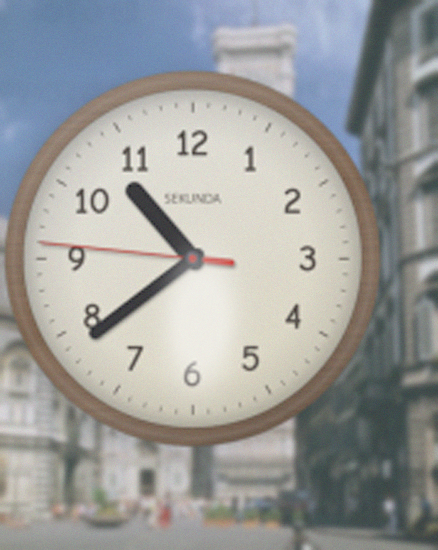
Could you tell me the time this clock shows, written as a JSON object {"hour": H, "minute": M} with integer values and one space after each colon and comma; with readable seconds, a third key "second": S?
{"hour": 10, "minute": 38, "second": 46}
